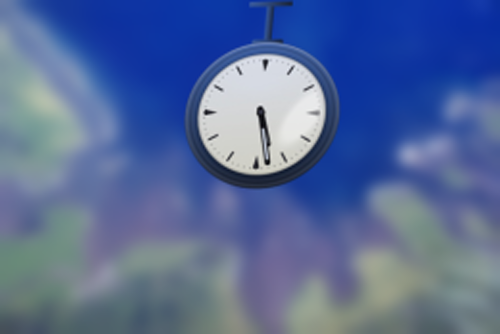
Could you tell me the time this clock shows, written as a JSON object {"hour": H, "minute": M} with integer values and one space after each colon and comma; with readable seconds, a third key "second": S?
{"hour": 5, "minute": 28}
